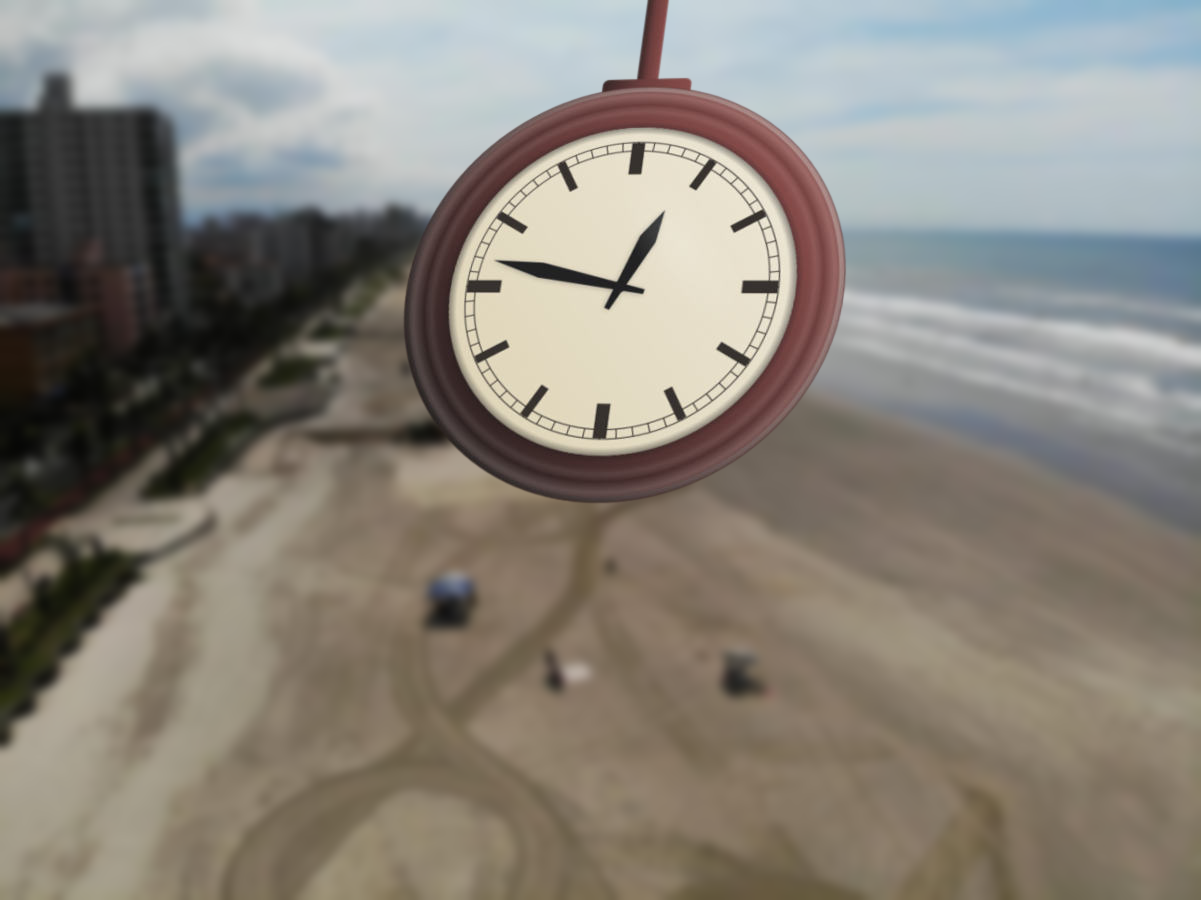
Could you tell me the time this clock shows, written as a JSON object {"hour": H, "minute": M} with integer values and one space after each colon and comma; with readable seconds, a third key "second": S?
{"hour": 12, "minute": 47}
